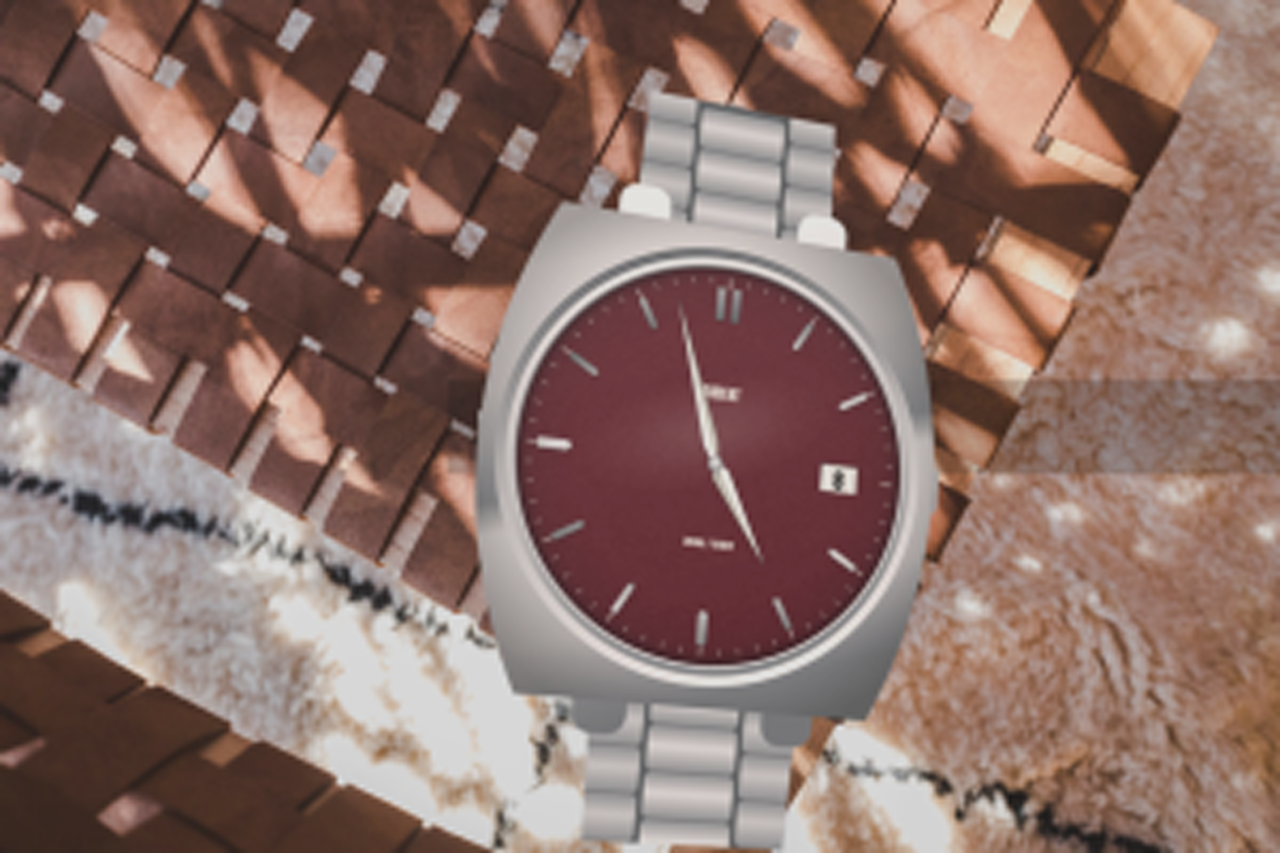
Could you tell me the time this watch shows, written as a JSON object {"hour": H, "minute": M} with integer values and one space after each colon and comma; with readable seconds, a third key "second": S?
{"hour": 4, "minute": 57}
